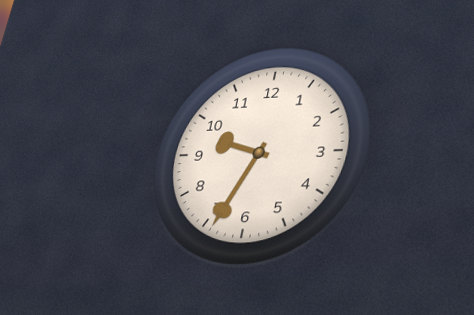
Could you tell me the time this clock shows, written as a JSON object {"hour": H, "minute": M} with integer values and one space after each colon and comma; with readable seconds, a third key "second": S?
{"hour": 9, "minute": 34}
